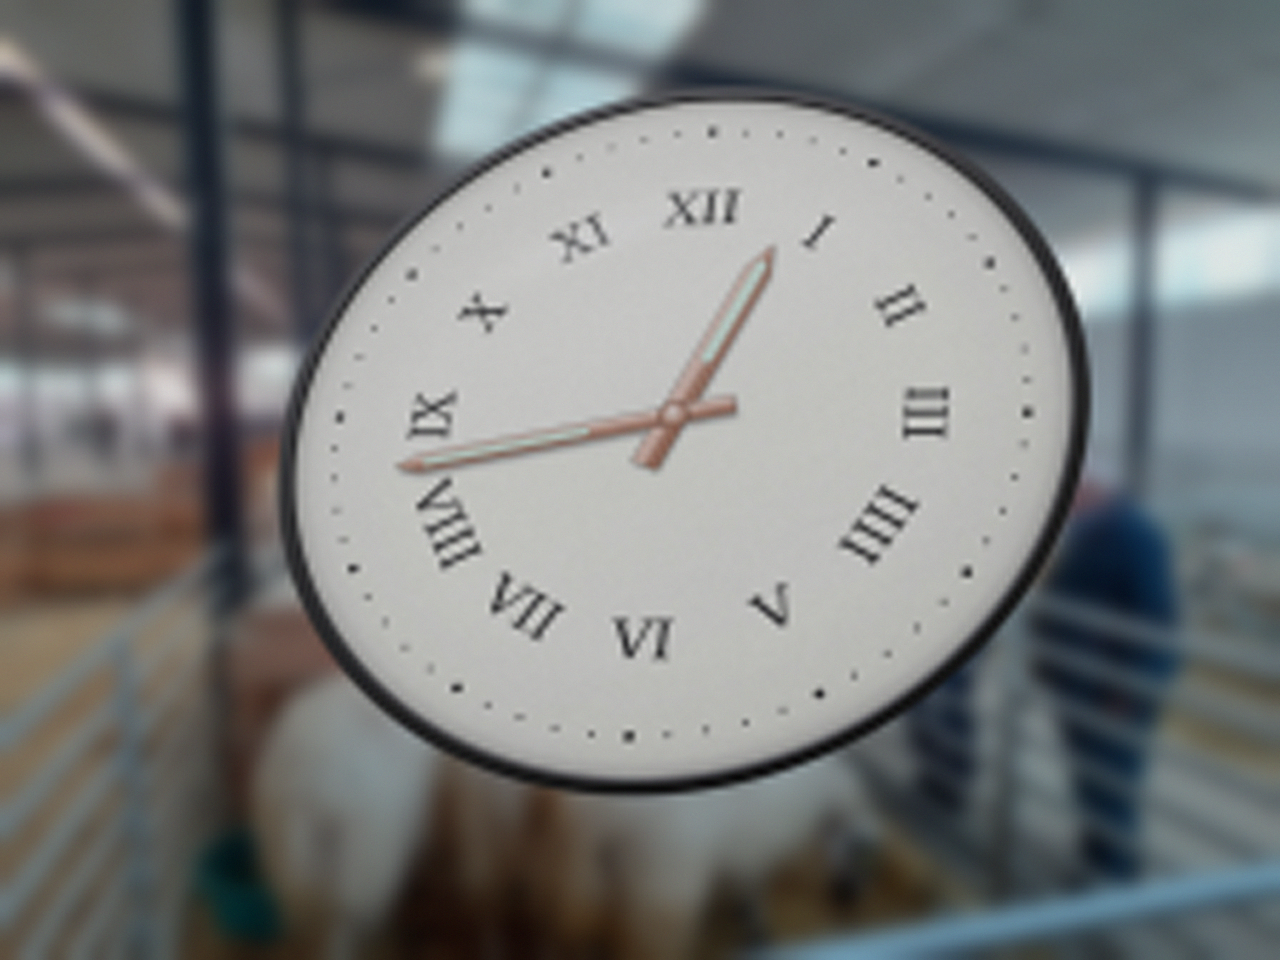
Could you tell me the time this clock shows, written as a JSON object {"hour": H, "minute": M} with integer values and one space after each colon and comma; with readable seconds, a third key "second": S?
{"hour": 12, "minute": 43}
